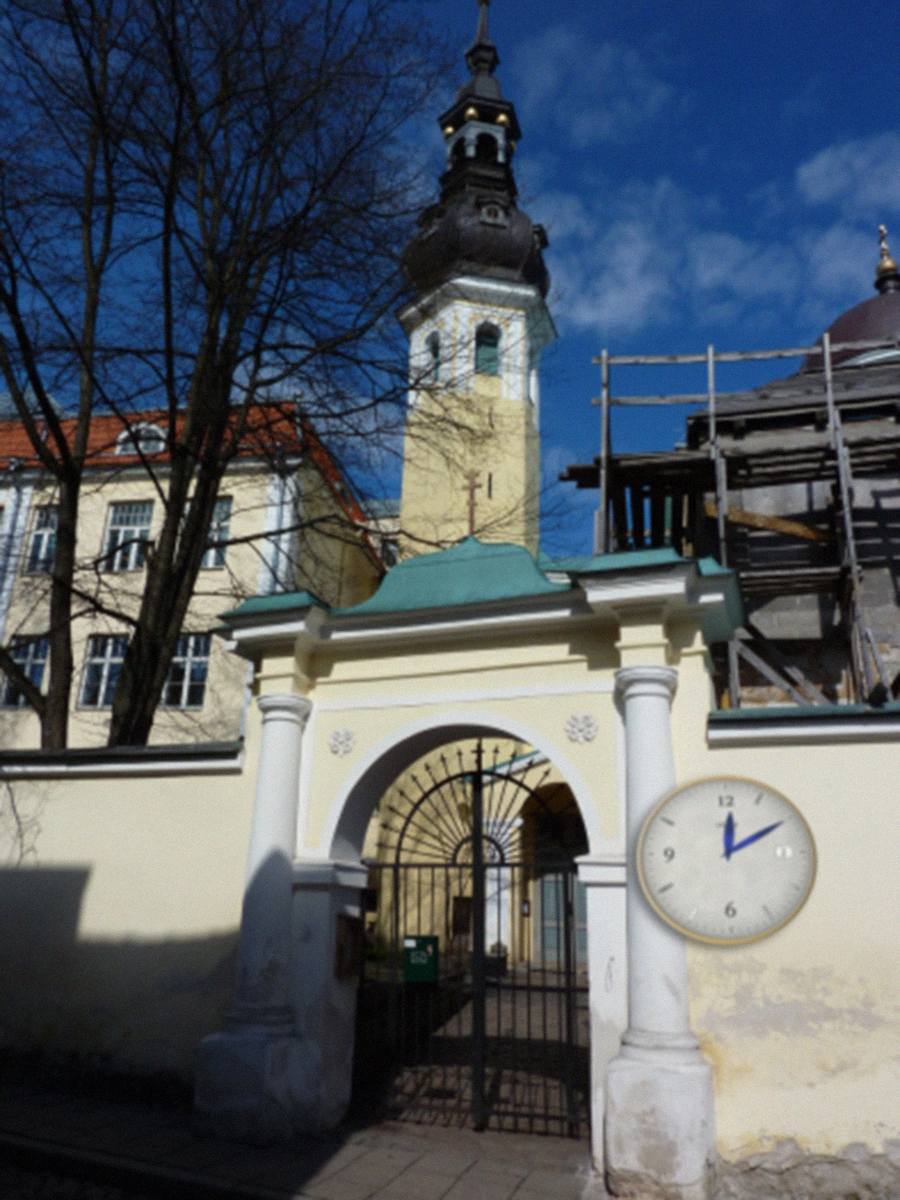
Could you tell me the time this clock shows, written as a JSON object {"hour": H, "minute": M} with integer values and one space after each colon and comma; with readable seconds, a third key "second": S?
{"hour": 12, "minute": 10}
